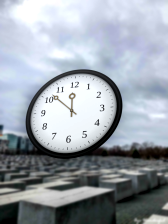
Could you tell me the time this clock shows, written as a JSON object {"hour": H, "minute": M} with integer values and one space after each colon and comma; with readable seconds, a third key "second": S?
{"hour": 11, "minute": 52}
